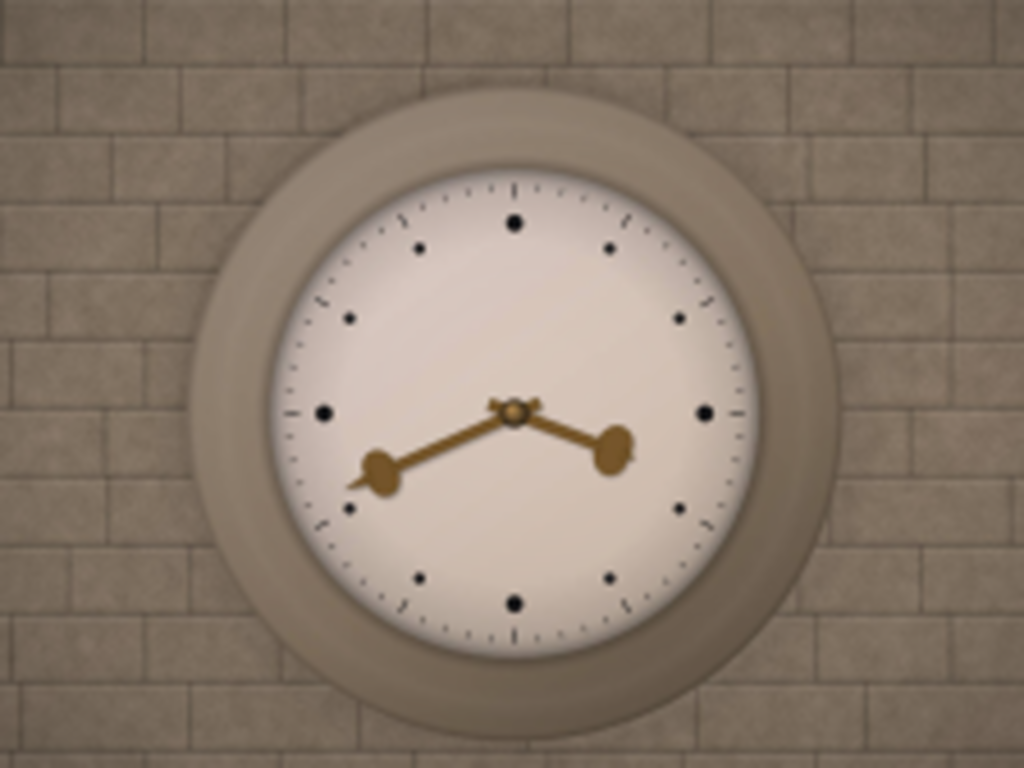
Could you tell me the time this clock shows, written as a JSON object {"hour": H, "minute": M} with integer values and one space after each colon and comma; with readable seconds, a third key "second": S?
{"hour": 3, "minute": 41}
